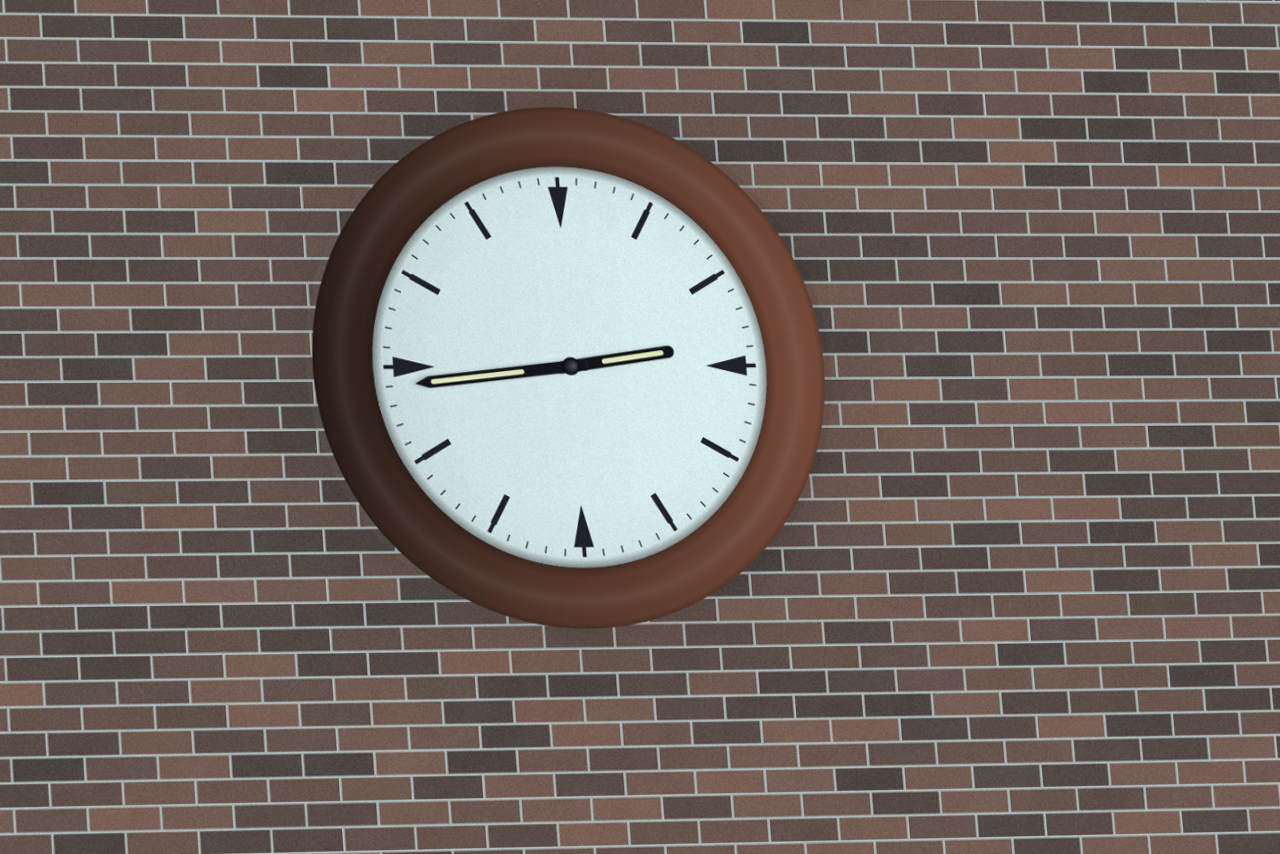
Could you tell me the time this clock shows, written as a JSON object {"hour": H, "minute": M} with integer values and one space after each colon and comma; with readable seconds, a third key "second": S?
{"hour": 2, "minute": 44}
